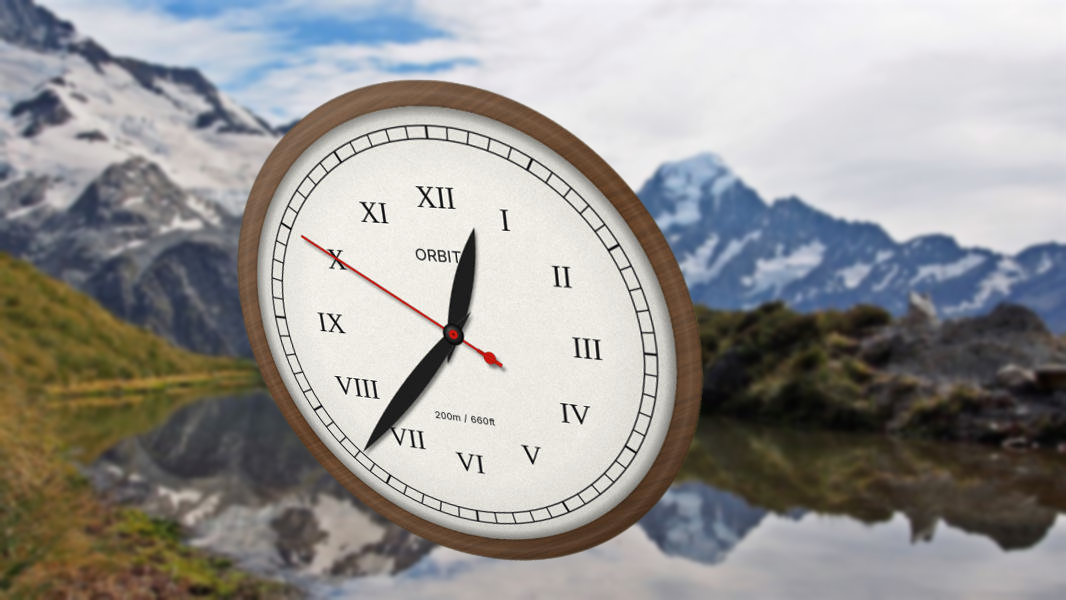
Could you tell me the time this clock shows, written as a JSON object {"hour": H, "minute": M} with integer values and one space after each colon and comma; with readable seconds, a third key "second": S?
{"hour": 12, "minute": 36, "second": 50}
